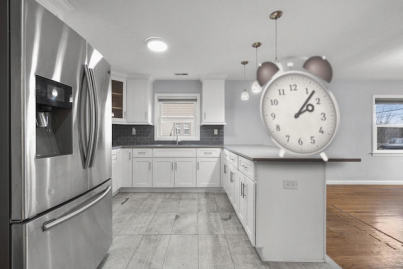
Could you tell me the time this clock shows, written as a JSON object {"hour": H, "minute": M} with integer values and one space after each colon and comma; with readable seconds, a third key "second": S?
{"hour": 2, "minute": 7}
